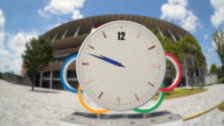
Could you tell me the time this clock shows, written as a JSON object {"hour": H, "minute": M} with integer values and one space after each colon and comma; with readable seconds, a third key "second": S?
{"hour": 9, "minute": 48}
